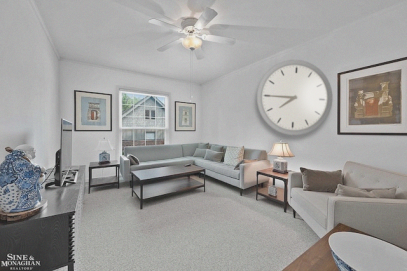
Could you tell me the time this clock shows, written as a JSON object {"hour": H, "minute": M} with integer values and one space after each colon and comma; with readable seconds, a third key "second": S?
{"hour": 7, "minute": 45}
